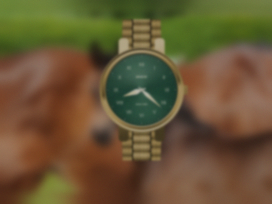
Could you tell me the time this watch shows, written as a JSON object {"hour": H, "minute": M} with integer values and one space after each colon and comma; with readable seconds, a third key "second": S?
{"hour": 8, "minute": 22}
